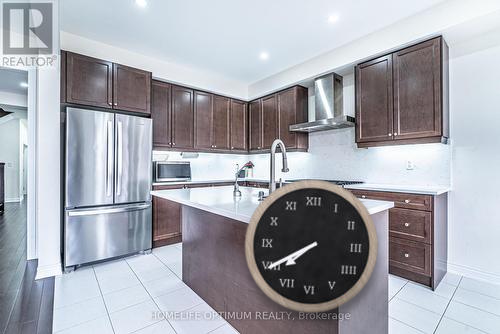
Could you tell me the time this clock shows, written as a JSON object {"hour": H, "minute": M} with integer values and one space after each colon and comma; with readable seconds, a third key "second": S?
{"hour": 7, "minute": 40}
